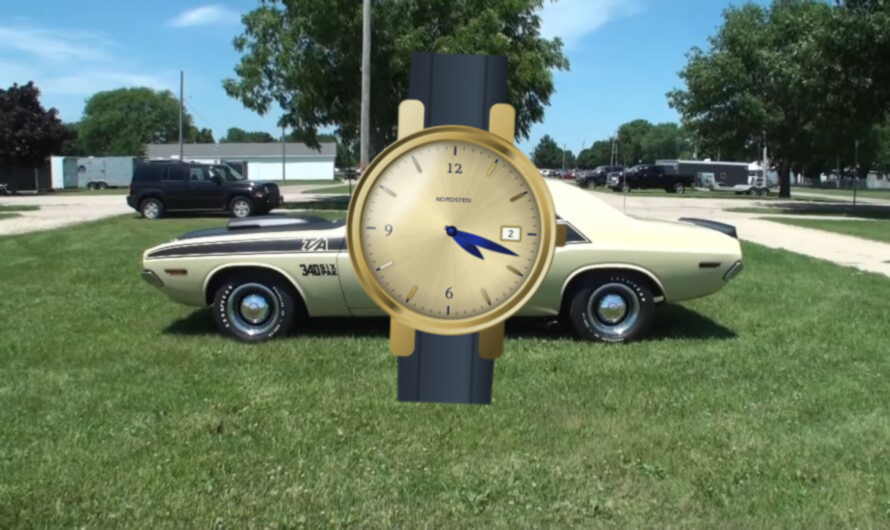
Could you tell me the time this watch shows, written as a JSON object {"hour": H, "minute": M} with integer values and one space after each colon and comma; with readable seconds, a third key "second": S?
{"hour": 4, "minute": 18}
